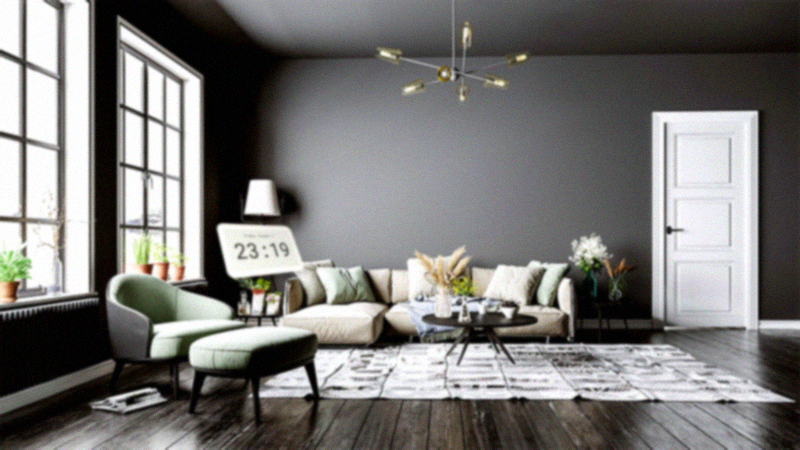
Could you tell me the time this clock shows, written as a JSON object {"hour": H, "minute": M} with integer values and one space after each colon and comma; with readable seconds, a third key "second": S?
{"hour": 23, "minute": 19}
